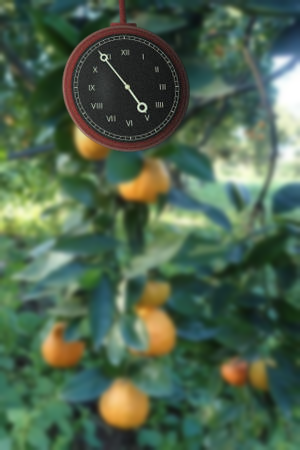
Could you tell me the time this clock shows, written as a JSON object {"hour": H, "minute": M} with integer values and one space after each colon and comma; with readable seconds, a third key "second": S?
{"hour": 4, "minute": 54}
